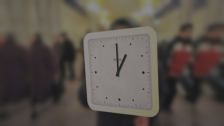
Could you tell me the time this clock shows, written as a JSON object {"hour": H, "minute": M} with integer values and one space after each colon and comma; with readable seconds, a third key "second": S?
{"hour": 1, "minute": 0}
